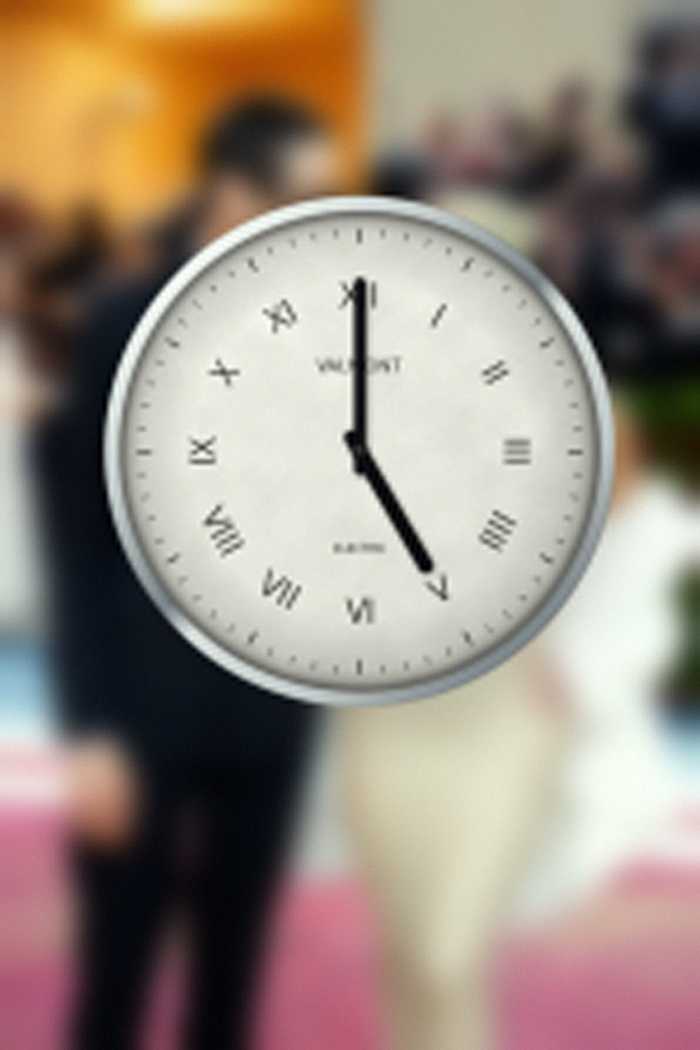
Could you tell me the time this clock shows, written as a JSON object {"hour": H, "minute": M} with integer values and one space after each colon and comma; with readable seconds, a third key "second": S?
{"hour": 5, "minute": 0}
